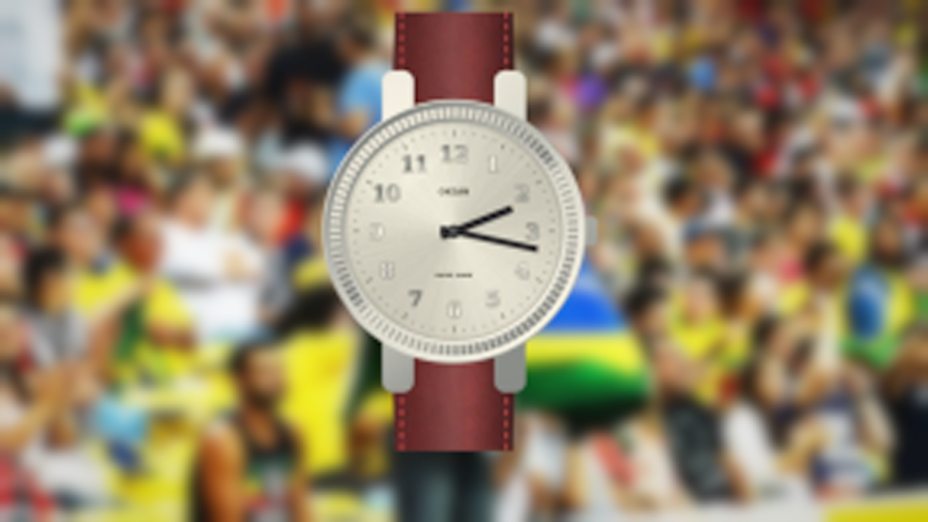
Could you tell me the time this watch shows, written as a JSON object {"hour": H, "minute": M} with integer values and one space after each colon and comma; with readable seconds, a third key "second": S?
{"hour": 2, "minute": 17}
